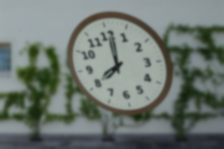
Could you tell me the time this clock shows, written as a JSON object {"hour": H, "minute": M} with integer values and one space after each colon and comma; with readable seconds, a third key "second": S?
{"hour": 8, "minute": 1}
